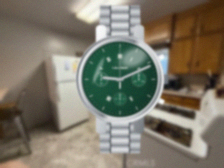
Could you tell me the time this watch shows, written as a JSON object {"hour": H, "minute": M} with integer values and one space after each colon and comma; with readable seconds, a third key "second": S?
{"hour": 9, "minute": 11}
